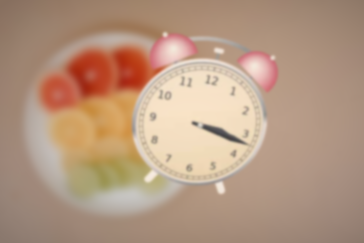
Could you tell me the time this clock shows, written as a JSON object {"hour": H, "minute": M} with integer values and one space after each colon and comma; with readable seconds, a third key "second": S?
{"hour": 3, "minute": 17}
